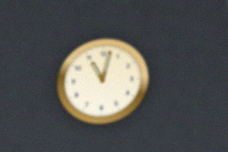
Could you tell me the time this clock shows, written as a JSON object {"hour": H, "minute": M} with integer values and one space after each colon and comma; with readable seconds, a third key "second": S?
{"hour": 11, "minute": 2}
